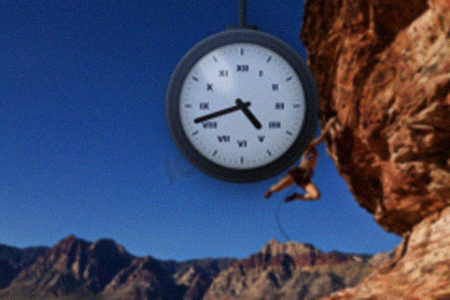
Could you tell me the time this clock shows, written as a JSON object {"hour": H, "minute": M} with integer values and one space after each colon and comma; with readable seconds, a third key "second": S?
{"hour": 4, "minute": 42}
